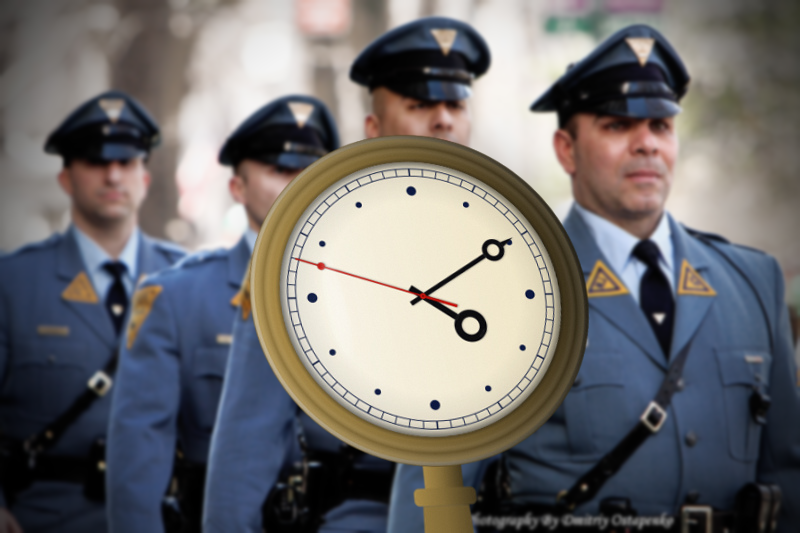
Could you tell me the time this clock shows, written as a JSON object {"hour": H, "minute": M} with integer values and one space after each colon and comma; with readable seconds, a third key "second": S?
{"hour": 4, "minute": 9, "second": 48}
